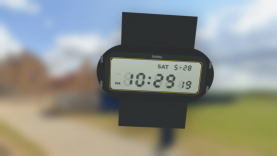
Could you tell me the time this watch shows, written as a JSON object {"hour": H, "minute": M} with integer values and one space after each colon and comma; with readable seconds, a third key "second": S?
{"hour": 10, "minute": 29, "second": 19}
